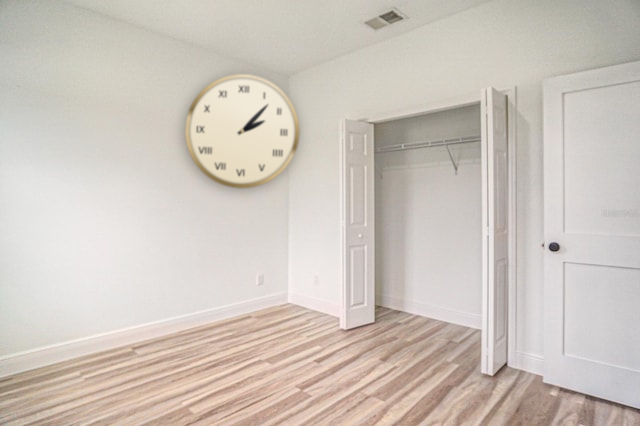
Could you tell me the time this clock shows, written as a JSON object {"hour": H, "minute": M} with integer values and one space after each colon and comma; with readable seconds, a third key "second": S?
{"hour": 2, "minute": 7}
